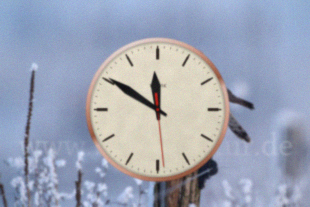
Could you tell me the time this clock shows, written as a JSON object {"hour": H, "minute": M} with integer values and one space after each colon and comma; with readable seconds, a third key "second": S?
{"hour": 11, "minute": 50, "second": 29}
